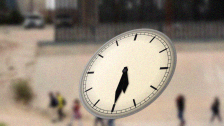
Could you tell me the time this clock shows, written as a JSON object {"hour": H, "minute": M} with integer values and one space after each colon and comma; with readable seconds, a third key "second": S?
{"hour": 5, "minute": 30}
